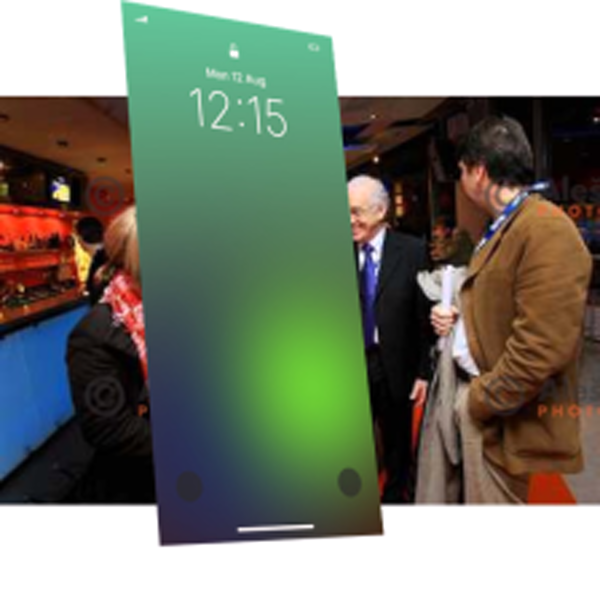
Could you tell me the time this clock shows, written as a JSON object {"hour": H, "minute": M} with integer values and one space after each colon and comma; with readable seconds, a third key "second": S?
{"hour": 12, "minute": 15}
